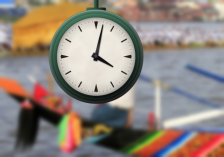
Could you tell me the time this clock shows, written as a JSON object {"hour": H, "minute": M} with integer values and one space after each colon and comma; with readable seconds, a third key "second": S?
{"hour": 4, "minute": 2}
